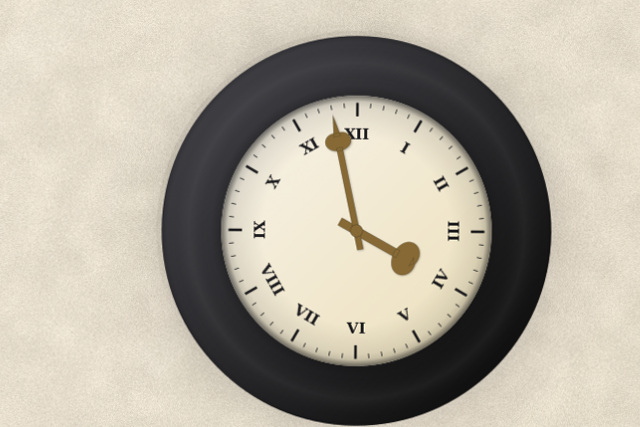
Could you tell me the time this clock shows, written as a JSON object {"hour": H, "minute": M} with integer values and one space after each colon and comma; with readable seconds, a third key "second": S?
{"hour": 3, "minute": 58}
